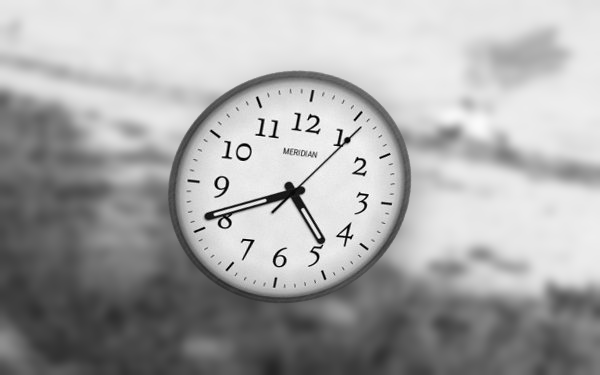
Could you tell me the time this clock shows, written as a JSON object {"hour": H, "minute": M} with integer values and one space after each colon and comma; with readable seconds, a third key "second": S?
{"hour": 4, "minute": 41, "second": 6}
